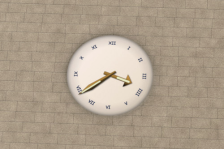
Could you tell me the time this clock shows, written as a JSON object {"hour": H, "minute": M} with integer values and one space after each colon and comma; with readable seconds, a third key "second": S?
{"hour": 3, "minute": 39}
